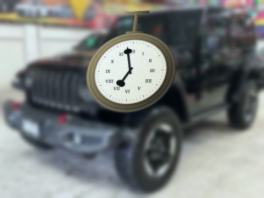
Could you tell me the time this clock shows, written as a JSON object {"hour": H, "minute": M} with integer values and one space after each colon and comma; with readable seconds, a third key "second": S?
{"hour": 6, "minute": 58}
